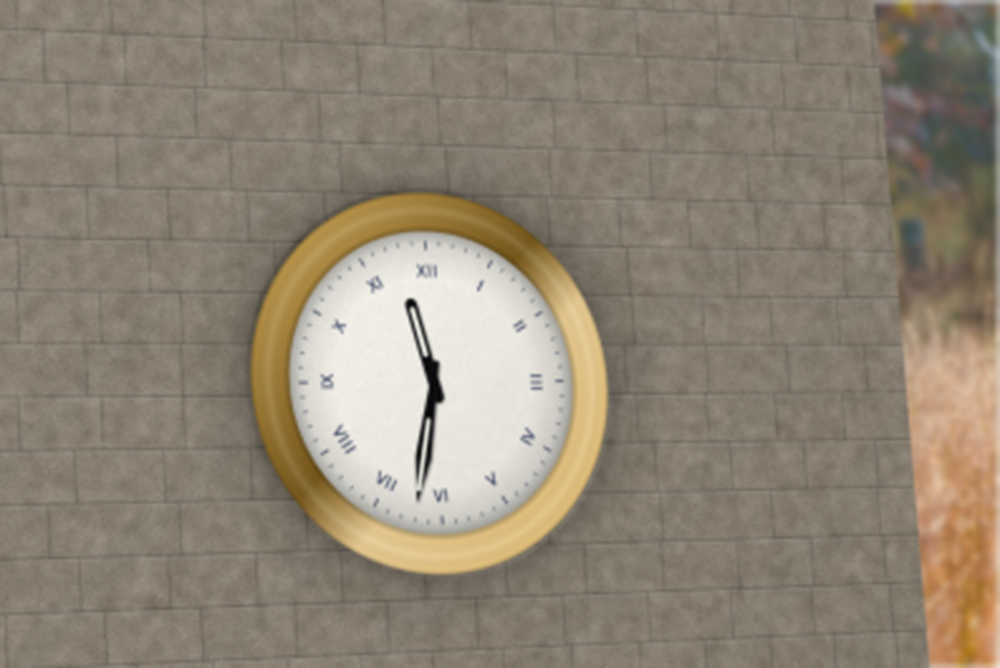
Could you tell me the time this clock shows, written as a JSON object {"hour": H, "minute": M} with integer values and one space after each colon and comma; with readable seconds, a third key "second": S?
{"hour": 11, "minute": 32}
